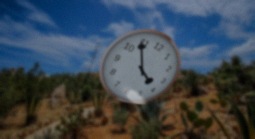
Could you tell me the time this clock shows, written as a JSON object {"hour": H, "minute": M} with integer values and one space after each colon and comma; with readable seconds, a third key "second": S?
{"hour": 3, "minute": 54}
